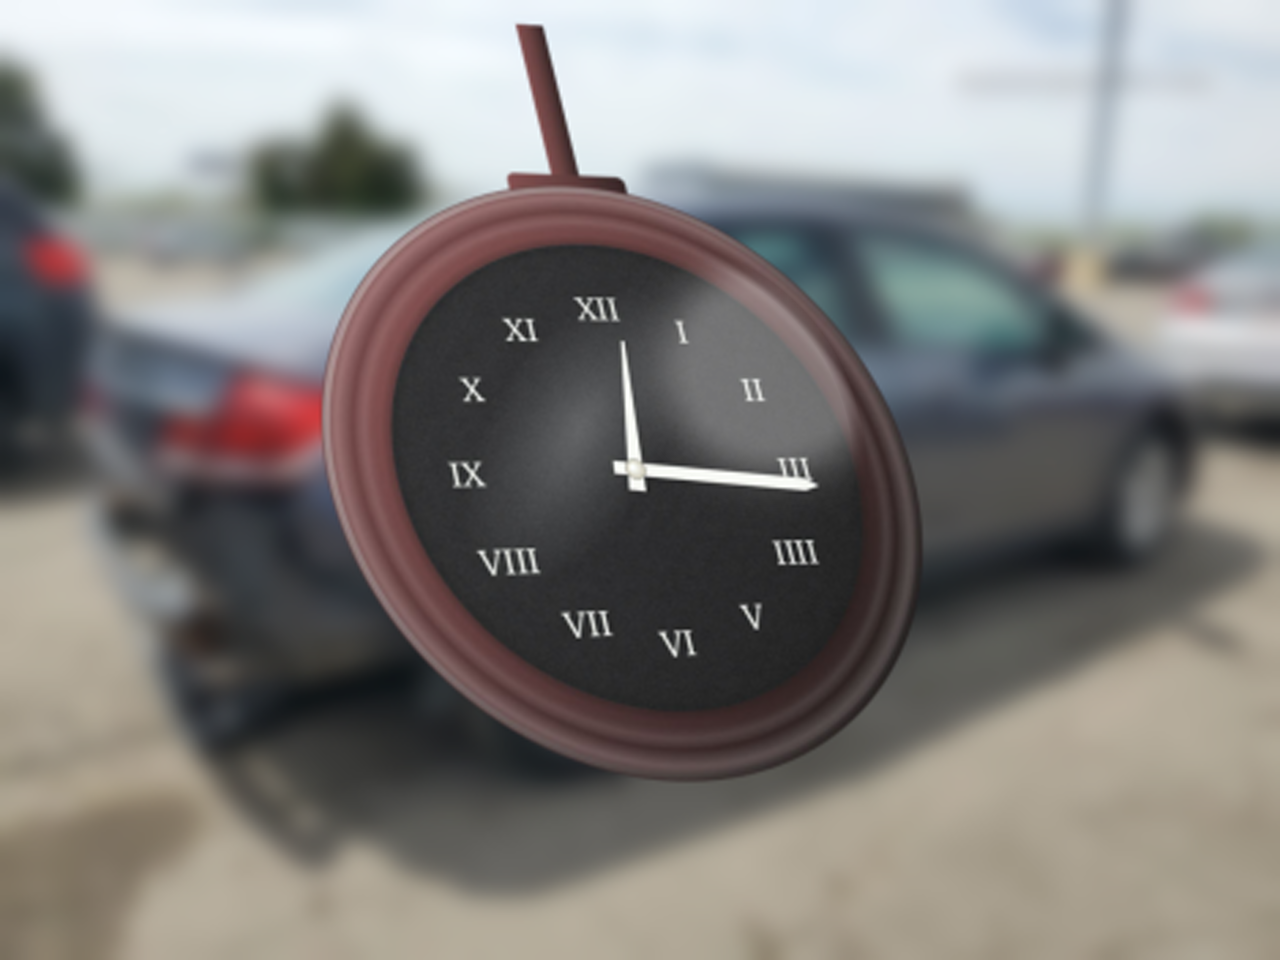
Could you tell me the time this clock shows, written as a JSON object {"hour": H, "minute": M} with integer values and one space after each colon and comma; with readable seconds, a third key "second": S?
{"hour": 12, "minute": 16}
